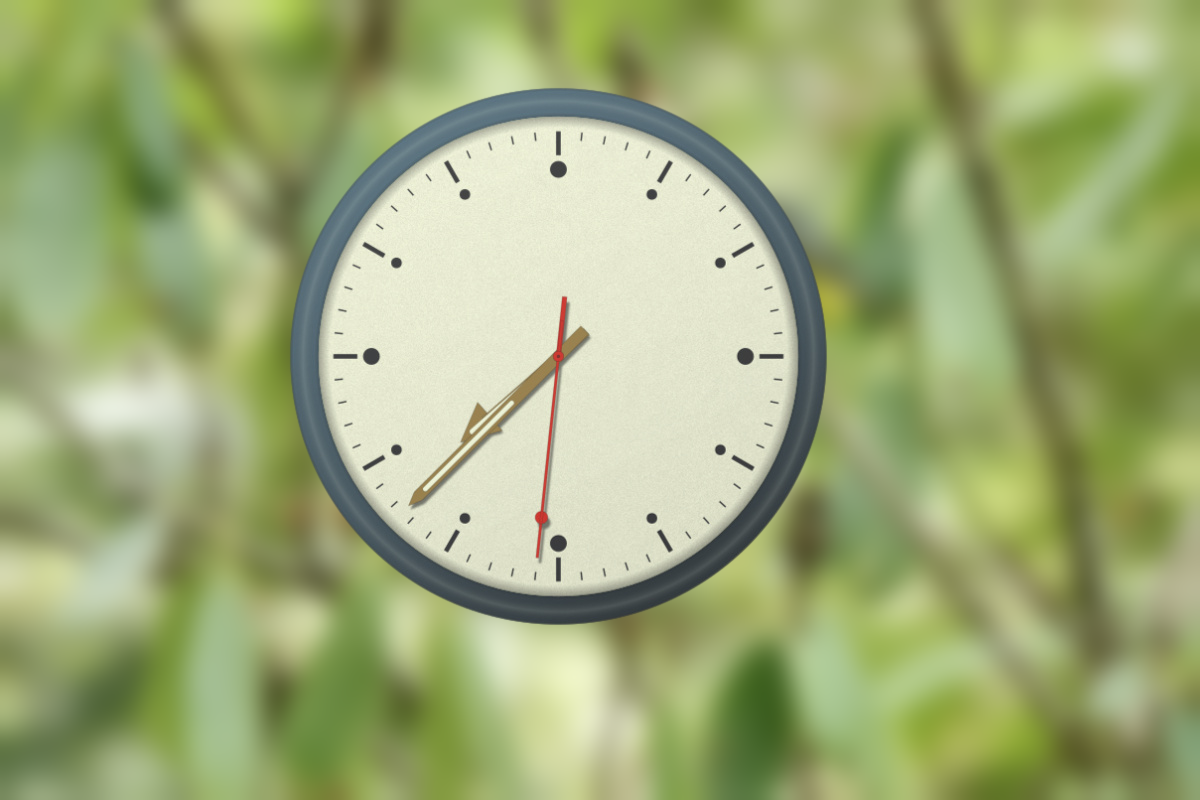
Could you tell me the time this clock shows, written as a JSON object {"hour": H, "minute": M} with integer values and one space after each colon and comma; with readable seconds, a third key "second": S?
{"hour": 7, "minute": 37, "second": 31}
